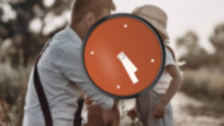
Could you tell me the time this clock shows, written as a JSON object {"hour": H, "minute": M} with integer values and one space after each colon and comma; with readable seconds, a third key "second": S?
{"hour": 4, "minute": 24}
